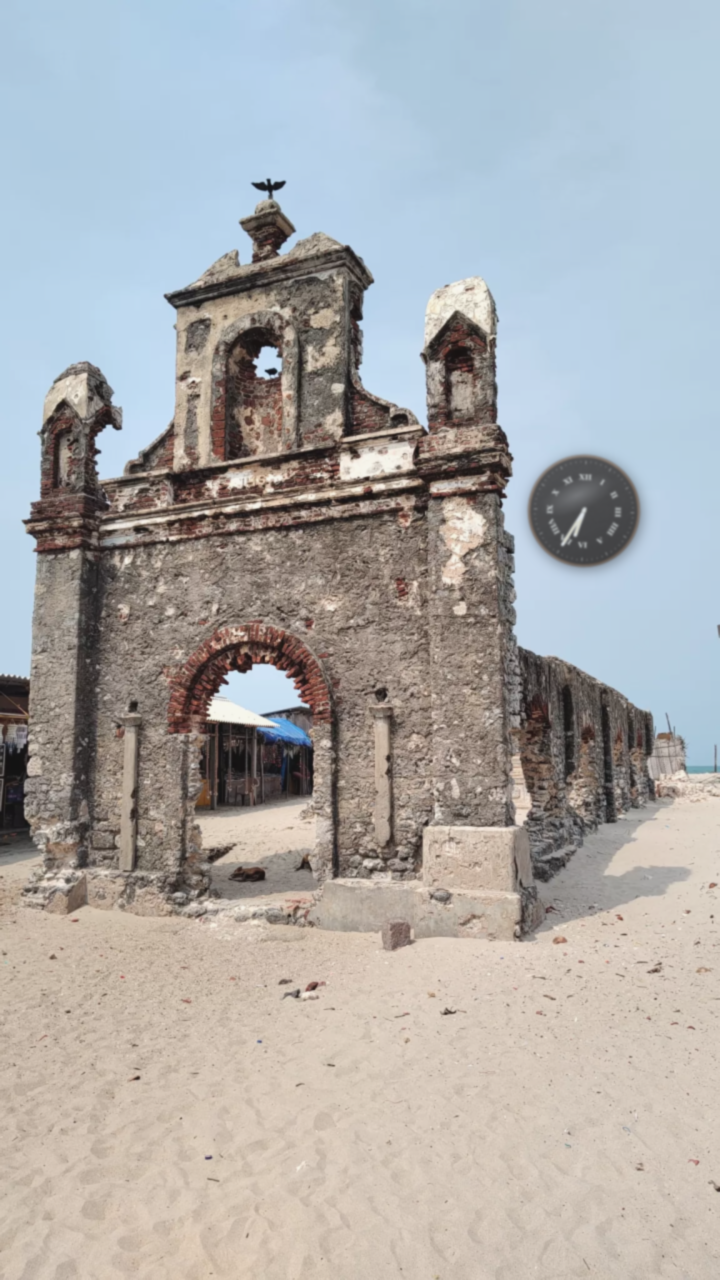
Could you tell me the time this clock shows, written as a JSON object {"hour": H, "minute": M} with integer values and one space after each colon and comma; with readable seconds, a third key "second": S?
{"hour": 6, "minute": 35}
